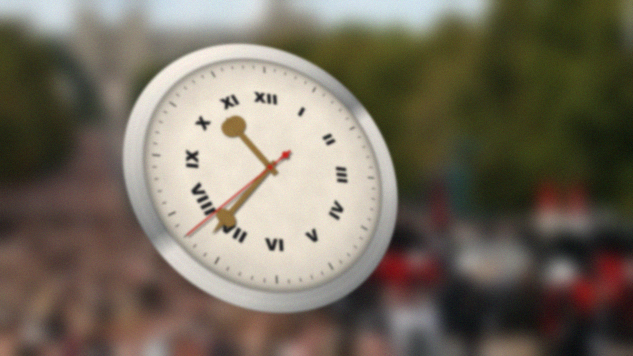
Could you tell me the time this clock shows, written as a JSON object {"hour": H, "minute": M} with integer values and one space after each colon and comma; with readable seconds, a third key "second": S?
{"hour": 10, "minute": 36, "second": 38}
